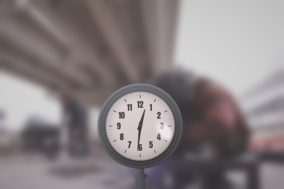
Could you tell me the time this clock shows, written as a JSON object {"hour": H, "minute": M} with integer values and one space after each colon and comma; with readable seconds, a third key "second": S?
{"hour": 12, "minute": 31}
